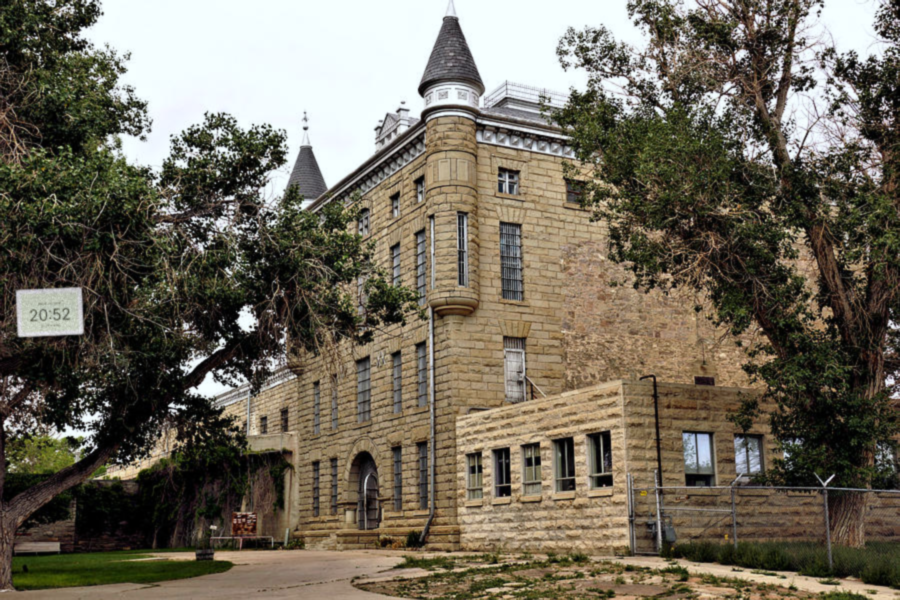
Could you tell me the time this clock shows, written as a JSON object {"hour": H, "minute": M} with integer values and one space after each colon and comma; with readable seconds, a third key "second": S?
{"hour": 20, "minute": 52}
